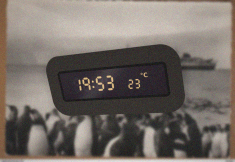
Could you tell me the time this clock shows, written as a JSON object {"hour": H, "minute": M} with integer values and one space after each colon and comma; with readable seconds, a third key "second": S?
{"hour": 19, "minute": 53}
